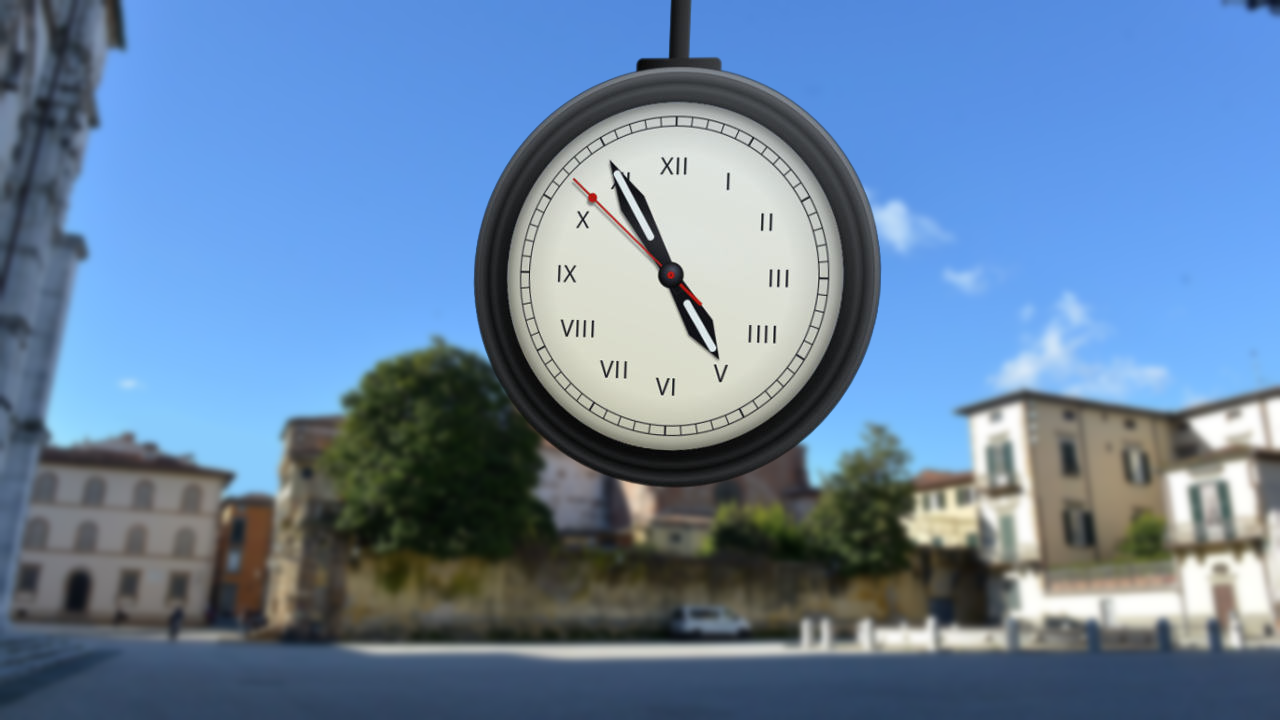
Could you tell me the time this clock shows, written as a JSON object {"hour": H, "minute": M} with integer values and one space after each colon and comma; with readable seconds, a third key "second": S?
{"hour": 4, "minute": 54, "second": 52}
